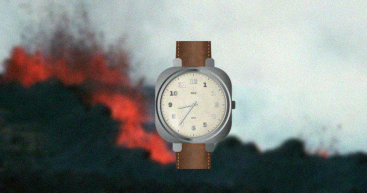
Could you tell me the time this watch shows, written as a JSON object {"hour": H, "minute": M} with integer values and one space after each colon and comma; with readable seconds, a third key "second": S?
{"hour": 8, "minute": 36}
